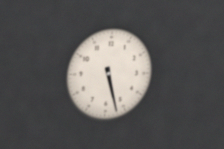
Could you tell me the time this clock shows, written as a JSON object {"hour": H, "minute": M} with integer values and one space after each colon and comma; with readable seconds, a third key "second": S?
{"hour": 5, "minute": 27}
